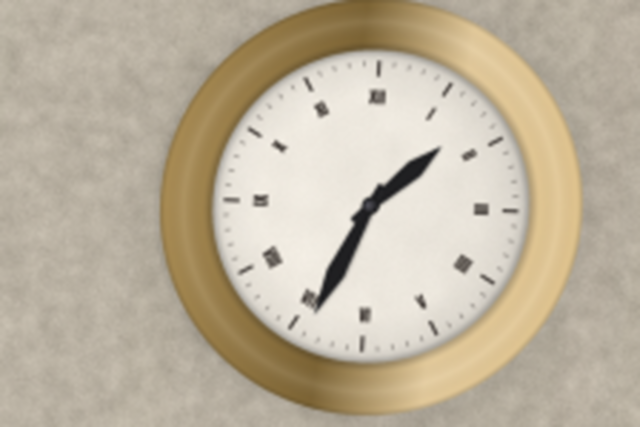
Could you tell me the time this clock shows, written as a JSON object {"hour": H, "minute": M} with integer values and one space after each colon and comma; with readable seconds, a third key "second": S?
{"hour": 1, "minute": 34}
